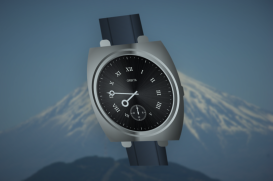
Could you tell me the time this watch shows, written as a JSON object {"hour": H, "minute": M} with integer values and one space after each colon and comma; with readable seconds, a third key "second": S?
{"hour": 7, "minute": 46}
